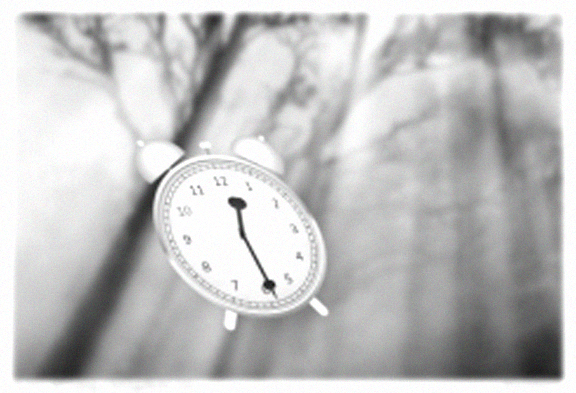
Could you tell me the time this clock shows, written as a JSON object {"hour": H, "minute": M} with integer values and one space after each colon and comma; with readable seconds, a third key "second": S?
{"hour": 12, "minute": 29}
